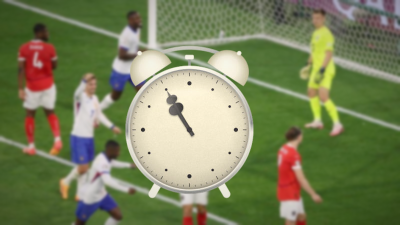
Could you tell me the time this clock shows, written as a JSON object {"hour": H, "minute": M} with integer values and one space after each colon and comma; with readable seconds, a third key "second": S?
{"hour": 10, "minute": 55}
